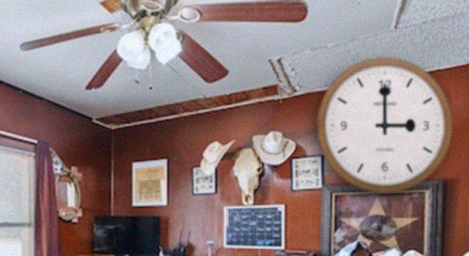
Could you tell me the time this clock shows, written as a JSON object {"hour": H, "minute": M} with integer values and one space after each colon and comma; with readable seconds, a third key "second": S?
{"hour": 3, "minute": 0}
